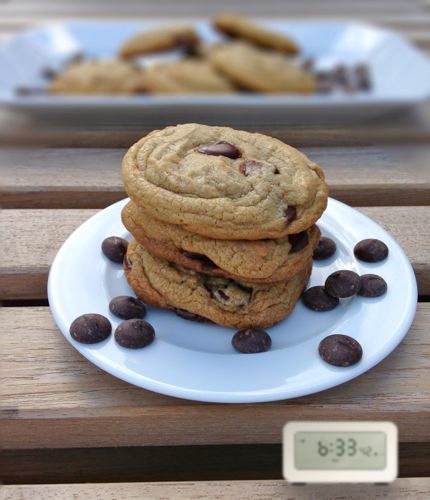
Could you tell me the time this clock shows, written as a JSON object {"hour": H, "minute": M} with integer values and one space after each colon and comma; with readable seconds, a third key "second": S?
{"hour": 6, "minute": 33}
